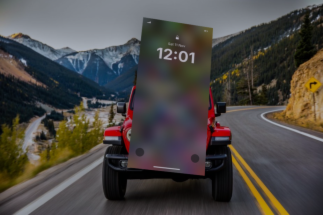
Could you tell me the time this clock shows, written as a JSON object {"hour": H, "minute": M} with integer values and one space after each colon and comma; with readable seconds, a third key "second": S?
{"hour": 12, "minute": 1}
